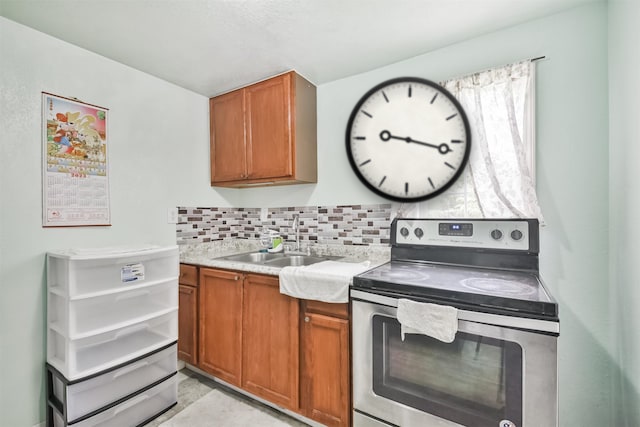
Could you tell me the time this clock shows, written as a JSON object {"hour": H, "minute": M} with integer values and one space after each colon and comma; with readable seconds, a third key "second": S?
{"hour": 9, "minute": 17}
